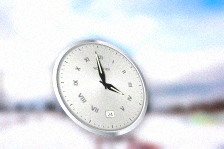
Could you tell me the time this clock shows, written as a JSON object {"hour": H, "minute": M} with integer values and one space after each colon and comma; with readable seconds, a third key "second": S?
{"hour": 3, "minute": 59}
